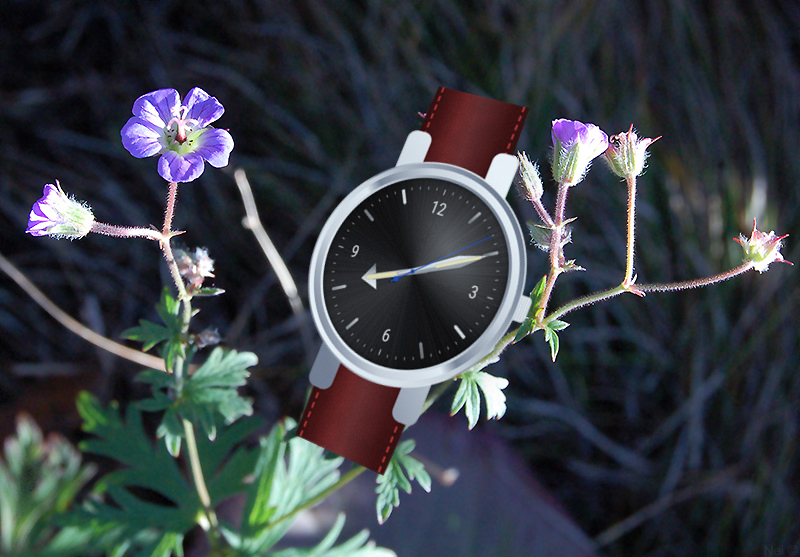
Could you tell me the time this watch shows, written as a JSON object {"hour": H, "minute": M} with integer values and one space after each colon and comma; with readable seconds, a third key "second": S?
{"hour": 8, "minute": 10, "second": 8}
